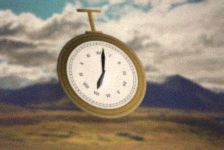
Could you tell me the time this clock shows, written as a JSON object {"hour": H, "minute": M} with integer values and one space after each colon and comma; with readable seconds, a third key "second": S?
{"hour": 7, "minute": 2}
